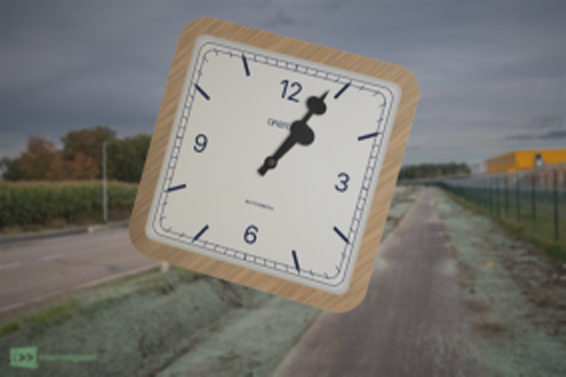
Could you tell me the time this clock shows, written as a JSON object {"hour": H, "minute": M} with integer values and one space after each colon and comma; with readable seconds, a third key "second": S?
{"hour": 1, "minute": 4}
